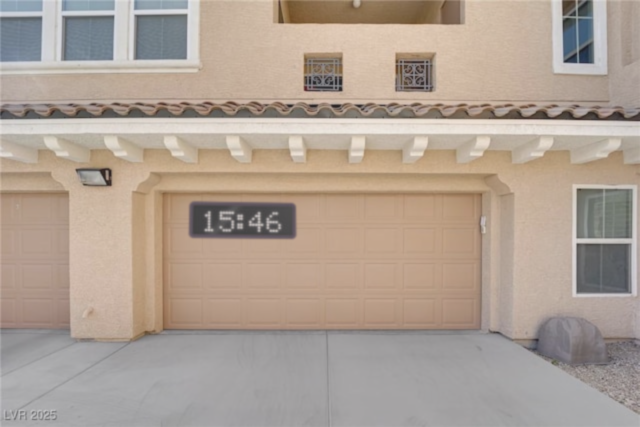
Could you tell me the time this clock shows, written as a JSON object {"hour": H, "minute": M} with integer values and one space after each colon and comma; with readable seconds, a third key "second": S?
{"hour": 15, "minute": 46}
